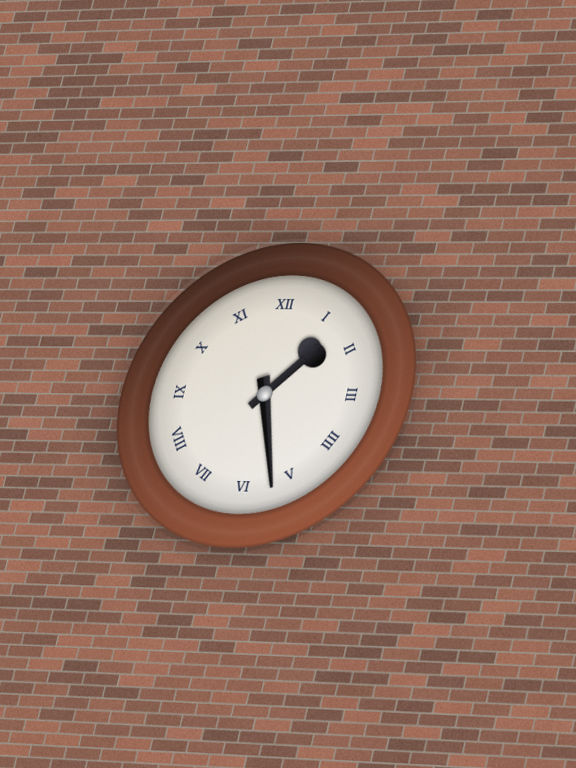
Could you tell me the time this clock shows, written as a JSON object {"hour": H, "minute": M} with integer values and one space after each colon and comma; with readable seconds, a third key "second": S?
{"hour": 1, "minute": 27}
